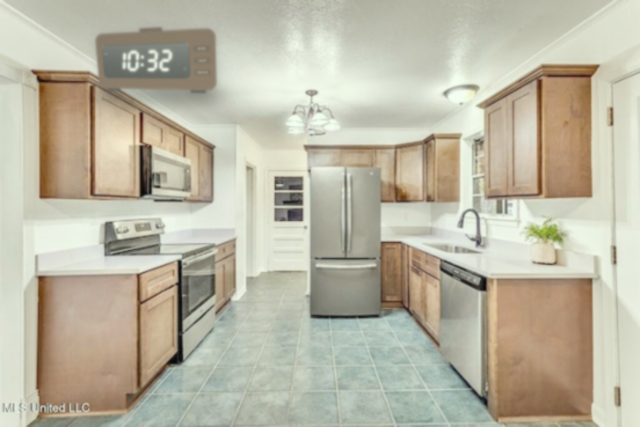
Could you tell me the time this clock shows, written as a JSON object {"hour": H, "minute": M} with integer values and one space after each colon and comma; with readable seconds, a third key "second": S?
{"hour": 10, "minute": 32}
